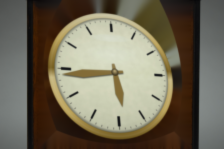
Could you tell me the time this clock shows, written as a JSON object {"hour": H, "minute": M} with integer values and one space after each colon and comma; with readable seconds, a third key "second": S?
{"hour": 5, "minute": 44}
